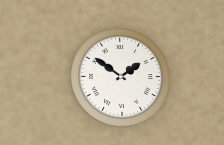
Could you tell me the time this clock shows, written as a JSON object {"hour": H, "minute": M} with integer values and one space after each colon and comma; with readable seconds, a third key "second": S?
{"hour": 1, "minute": 51}
